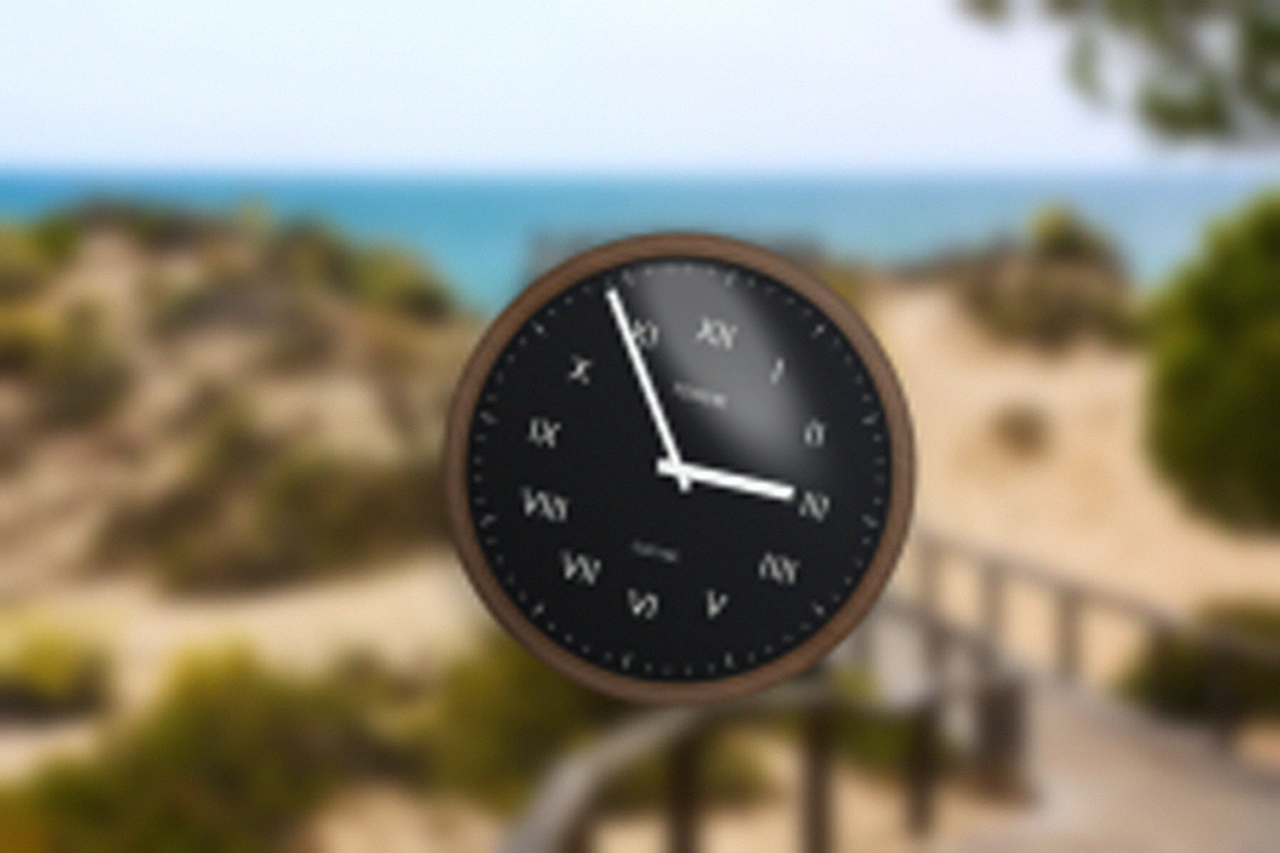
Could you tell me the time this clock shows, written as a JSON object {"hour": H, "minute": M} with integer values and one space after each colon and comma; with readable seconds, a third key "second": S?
{"hour": 2, "minute": 54}
